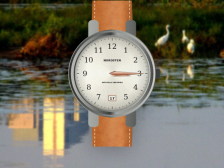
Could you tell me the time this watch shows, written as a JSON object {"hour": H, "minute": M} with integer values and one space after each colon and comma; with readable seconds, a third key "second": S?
{"hour": 3, "minute": 15}
